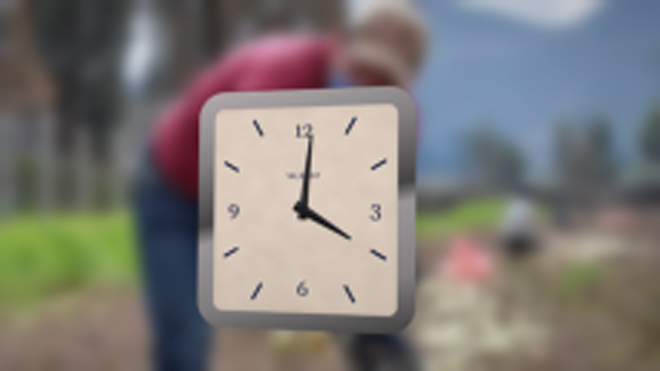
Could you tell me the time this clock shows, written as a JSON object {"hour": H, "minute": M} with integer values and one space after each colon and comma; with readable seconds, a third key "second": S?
{"hour": 4, "minute": 1}
